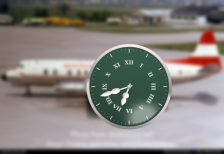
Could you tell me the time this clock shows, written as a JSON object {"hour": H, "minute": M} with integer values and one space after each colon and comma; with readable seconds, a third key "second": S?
{"hour": 6, "minute": 42}
